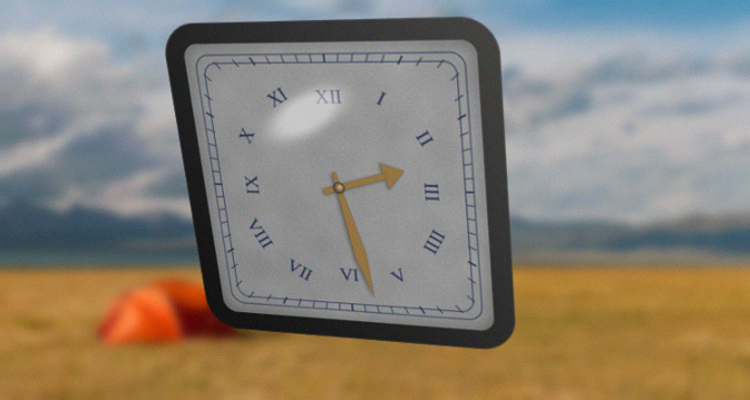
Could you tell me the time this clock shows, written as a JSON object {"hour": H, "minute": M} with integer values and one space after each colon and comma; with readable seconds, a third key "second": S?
{"hour": 2, "minute": 28}
